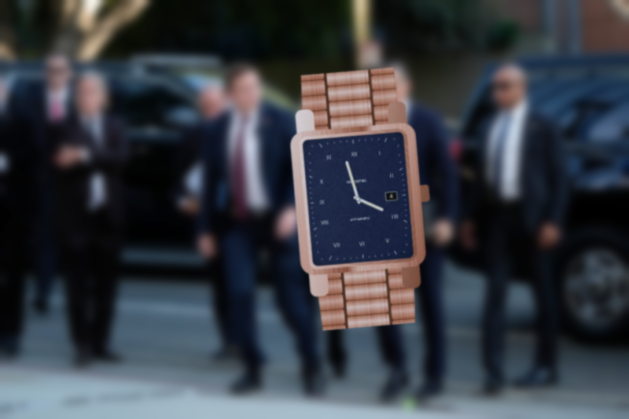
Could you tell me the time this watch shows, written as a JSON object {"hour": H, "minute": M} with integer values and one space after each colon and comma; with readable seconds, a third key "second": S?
{"hour": 3, "minute": 58}
